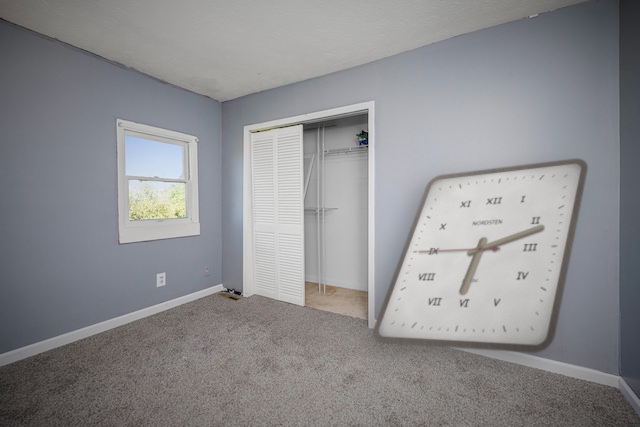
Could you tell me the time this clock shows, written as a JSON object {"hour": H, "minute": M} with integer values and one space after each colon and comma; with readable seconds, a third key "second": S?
{"hour": 6, "minute": 11, "second": 45}
